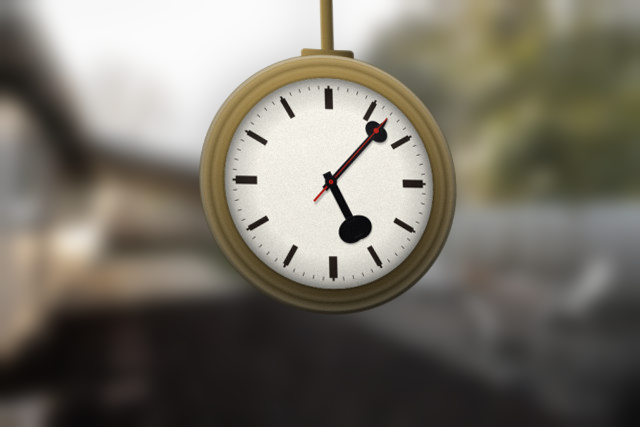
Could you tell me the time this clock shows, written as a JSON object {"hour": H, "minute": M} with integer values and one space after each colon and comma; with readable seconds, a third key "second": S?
{"hour": 5, "minute": 7, "second": 7}
